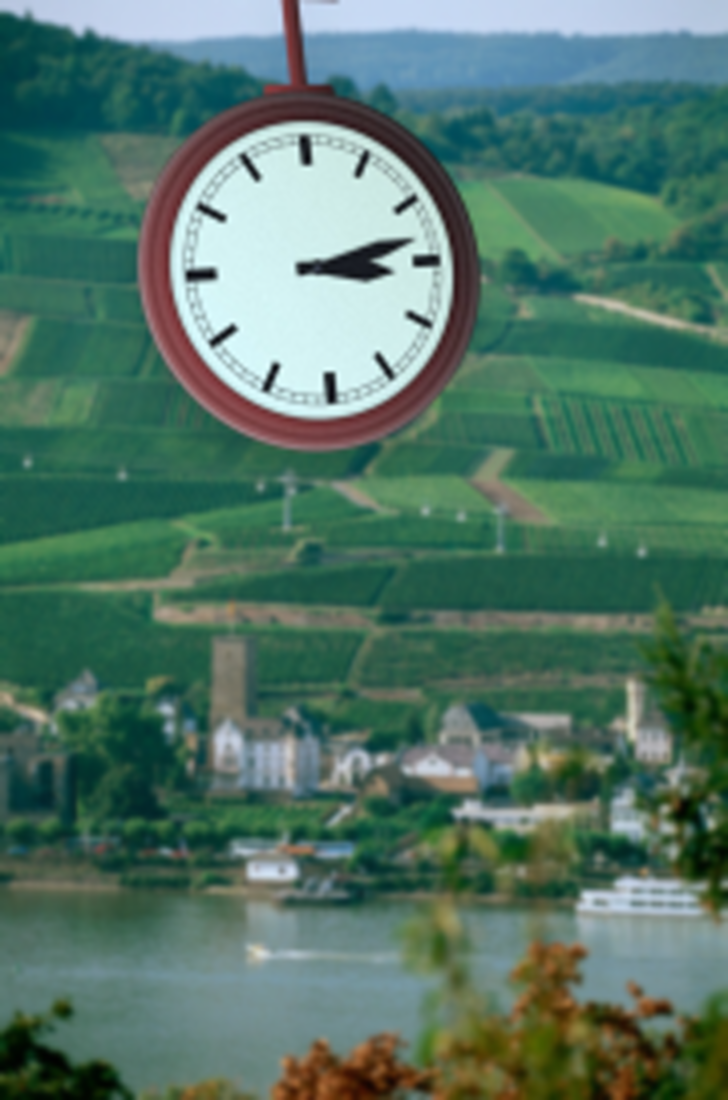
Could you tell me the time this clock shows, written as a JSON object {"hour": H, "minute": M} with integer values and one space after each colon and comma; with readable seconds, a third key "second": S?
{"hour": 3, "minute": 13}
